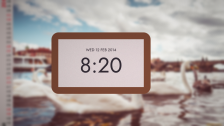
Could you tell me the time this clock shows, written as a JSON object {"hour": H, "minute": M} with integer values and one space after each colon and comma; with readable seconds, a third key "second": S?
{"hour": 8, "minute": 20}
